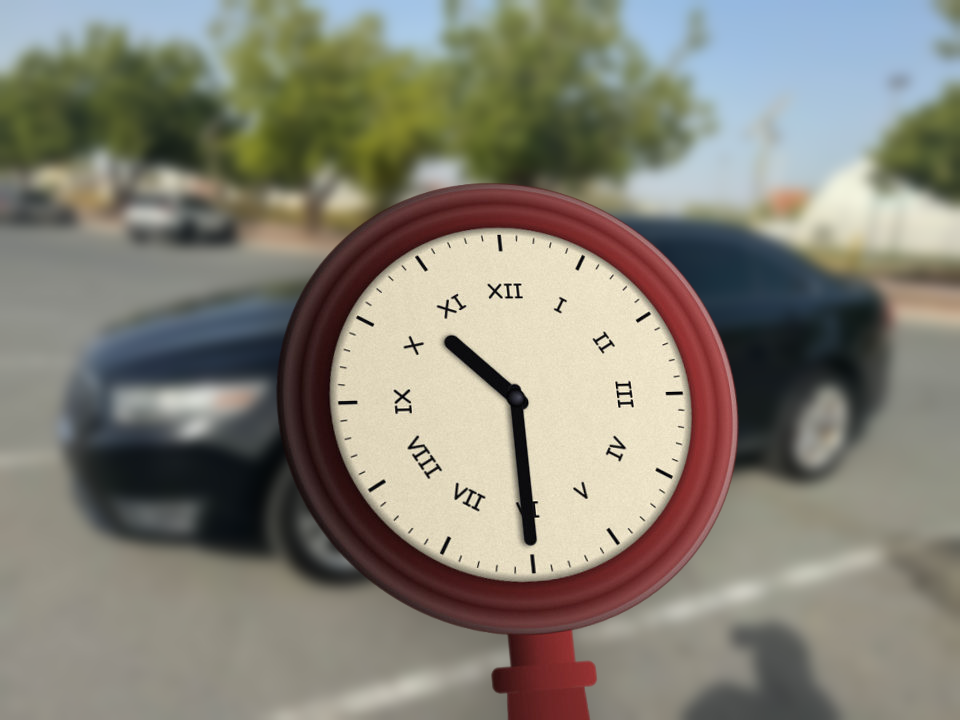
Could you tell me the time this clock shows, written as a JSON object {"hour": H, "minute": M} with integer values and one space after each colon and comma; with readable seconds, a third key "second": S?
{"hour": 10, "minute": 30}
